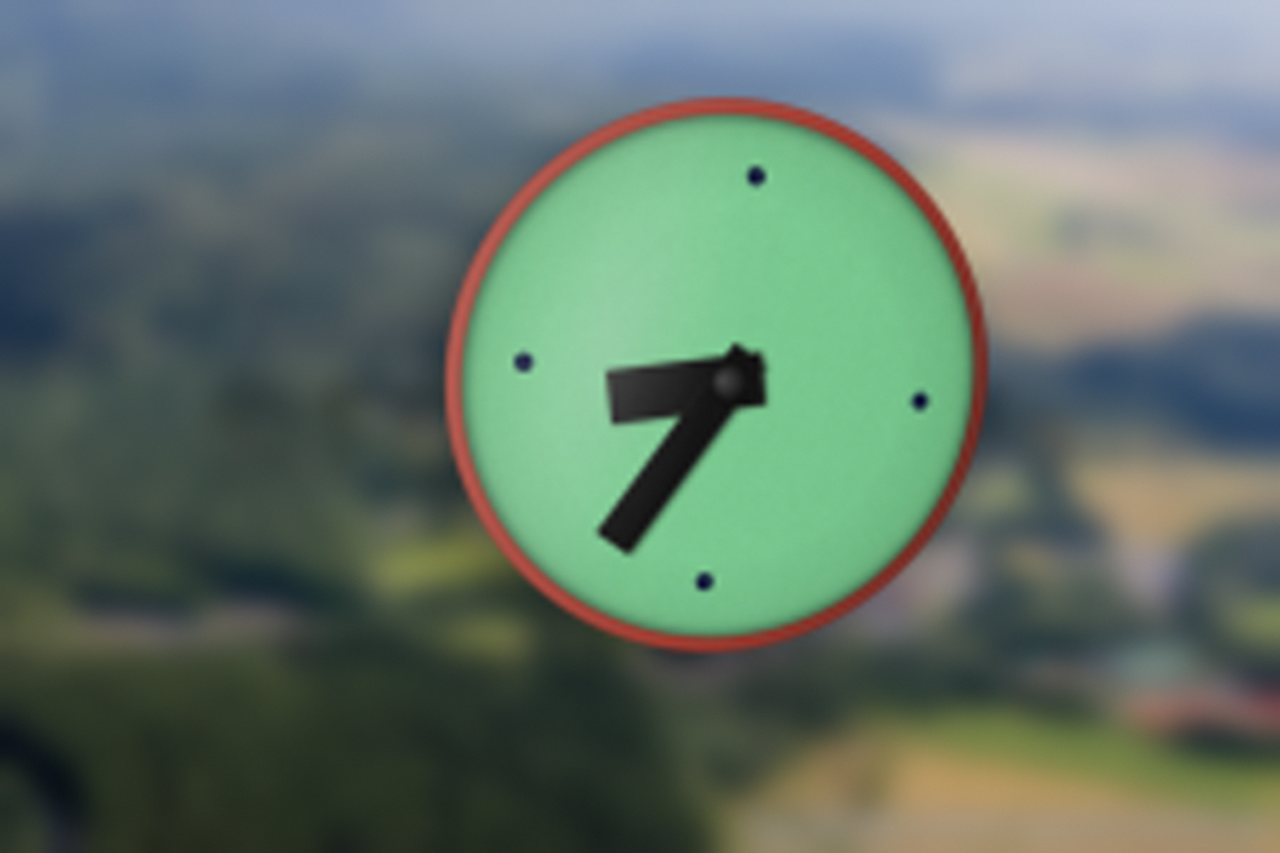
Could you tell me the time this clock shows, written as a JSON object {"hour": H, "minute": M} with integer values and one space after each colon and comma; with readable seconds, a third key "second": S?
{"hour": 8, "minute": 35}
